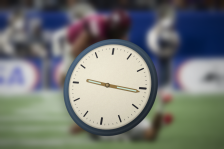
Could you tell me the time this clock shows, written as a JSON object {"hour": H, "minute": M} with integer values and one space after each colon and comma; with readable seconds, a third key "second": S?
{"hour": 9, "minute": 16}
